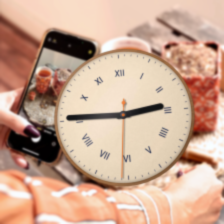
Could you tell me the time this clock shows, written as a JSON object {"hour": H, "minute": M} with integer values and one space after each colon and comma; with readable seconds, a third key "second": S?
{"hour": 2, "minute": 45, "second": 31}
